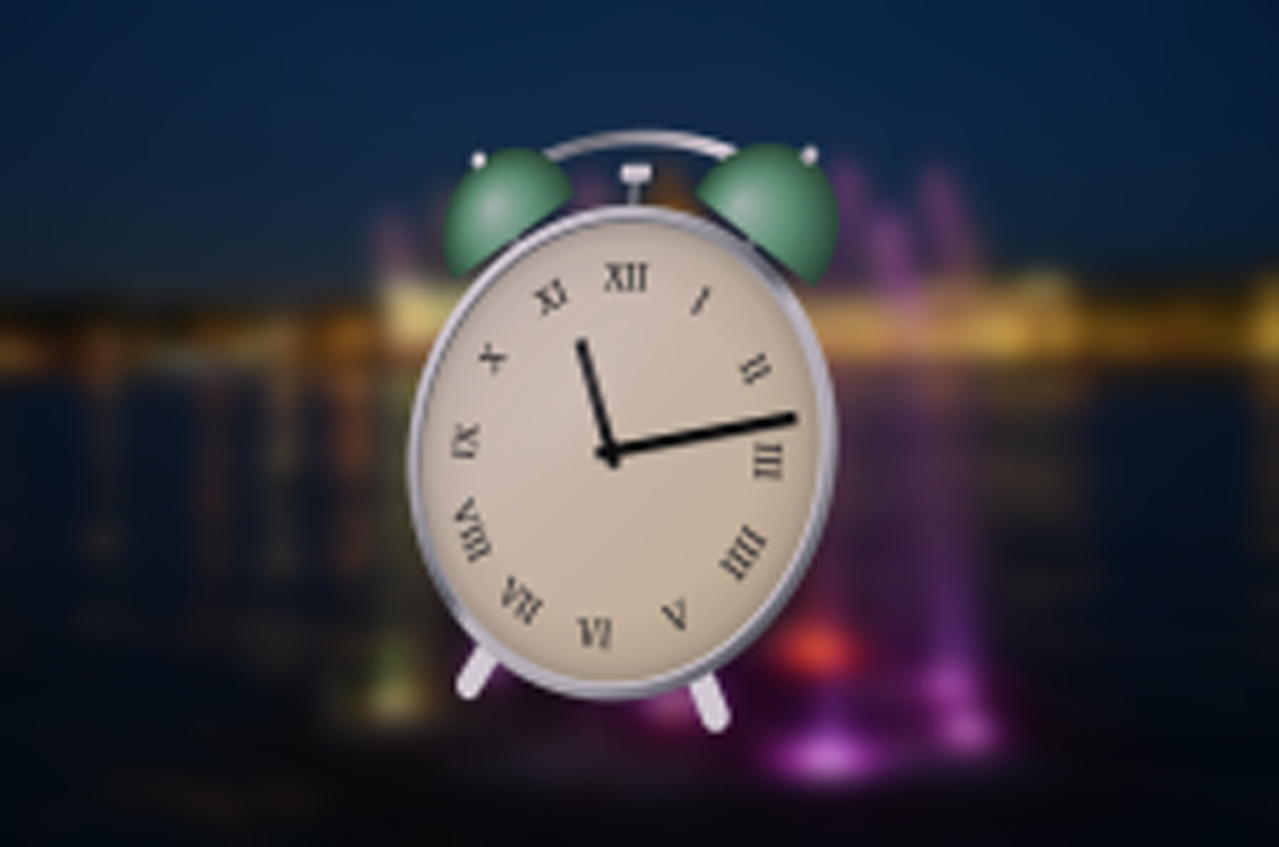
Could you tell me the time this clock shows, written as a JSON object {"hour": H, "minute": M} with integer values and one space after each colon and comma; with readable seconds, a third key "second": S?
{"hour": 11, "minute": 13}
